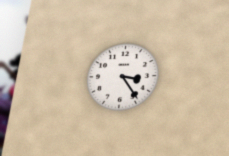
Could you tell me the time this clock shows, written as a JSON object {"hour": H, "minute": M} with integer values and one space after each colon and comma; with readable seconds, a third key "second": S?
{"hour": 3, "minute": 24}
